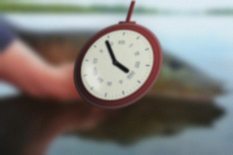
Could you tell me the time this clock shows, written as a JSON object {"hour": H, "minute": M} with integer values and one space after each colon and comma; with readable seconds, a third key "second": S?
{"hour": 3, "minute": 54}
